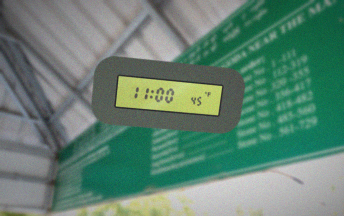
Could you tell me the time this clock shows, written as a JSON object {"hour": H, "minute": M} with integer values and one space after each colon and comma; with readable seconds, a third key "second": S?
{"hour": 11, "minute": 0}
